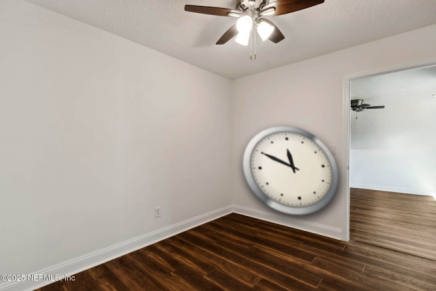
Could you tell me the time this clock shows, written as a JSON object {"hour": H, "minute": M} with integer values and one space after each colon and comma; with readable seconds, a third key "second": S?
{"hour": 11, "minute": 50}
